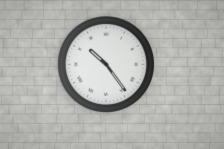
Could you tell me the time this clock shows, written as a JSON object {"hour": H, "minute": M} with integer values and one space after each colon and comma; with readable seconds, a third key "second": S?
{"hour": 10, "minute": 24}
